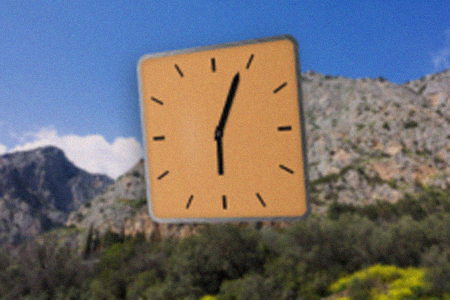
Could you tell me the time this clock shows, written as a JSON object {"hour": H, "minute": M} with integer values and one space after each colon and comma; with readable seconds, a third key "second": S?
{"hour": 6, "minute": 4}
